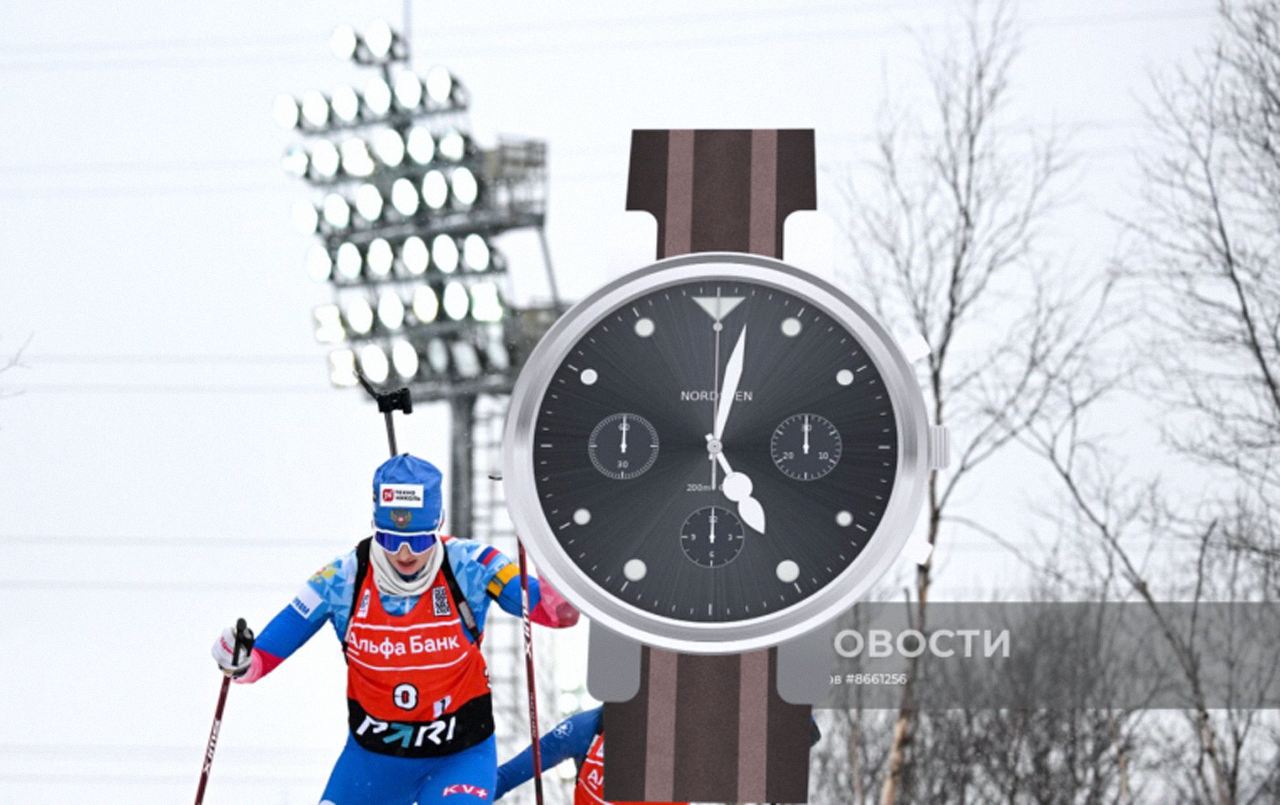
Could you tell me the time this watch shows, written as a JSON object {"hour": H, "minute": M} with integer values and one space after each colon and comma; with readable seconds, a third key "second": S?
{"hour": 5, "minute": 2}
